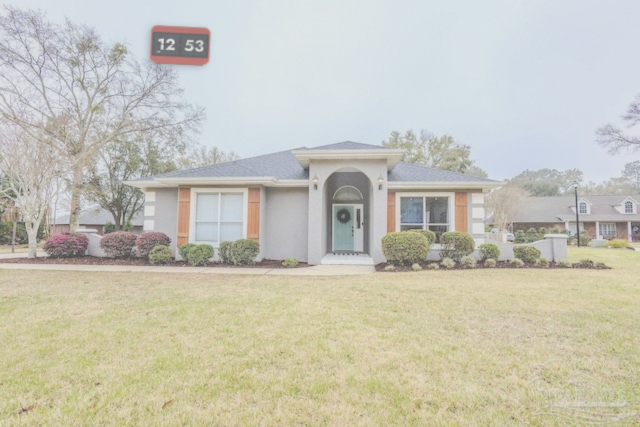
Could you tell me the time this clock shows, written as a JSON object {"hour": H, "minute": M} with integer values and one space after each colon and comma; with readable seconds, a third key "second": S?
{"hour": 12, "minute": 53}
